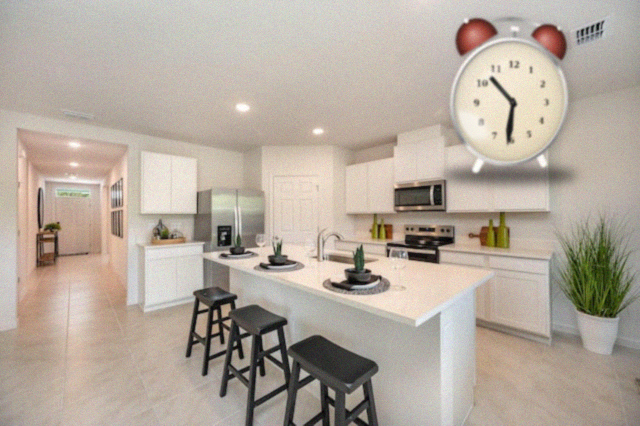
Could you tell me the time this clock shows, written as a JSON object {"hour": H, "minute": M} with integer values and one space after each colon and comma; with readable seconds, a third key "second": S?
{"hour": 10, "minute": 31}
